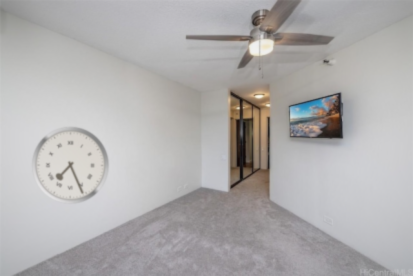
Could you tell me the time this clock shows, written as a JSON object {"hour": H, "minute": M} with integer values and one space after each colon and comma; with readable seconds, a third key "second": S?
{"hour": 7, "minute": 26}
